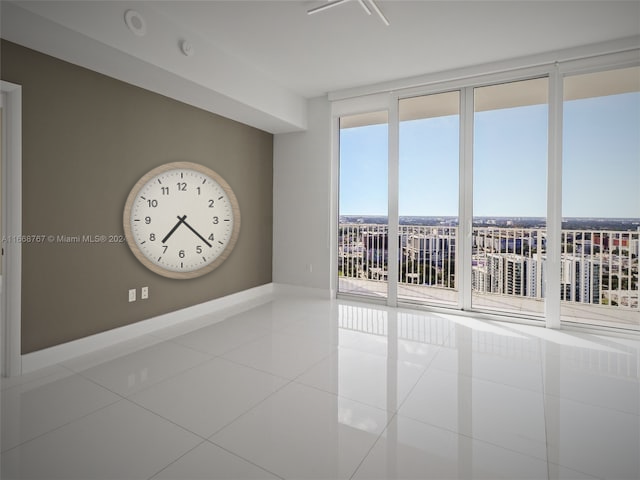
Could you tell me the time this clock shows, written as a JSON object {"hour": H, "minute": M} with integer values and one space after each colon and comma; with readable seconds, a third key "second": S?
{"hour": 7, "minute": 22}
